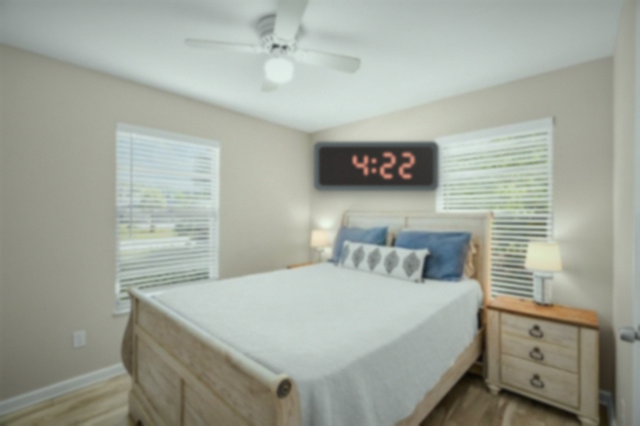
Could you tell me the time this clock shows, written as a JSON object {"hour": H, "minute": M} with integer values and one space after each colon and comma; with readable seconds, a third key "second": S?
{"hour": 4, "minute": 22}
